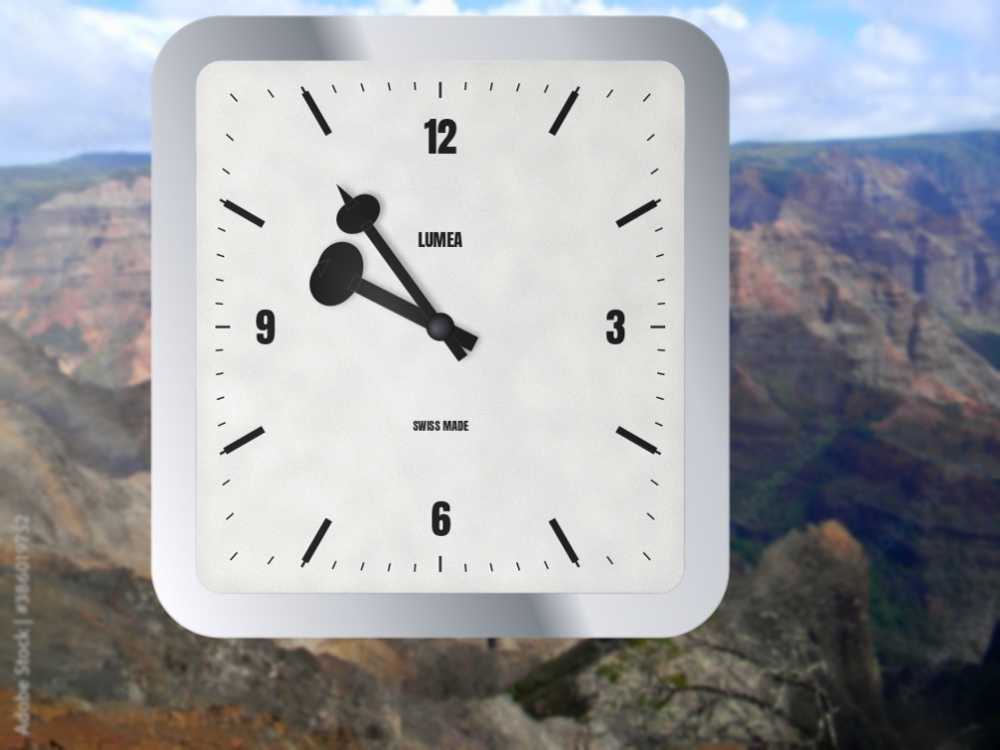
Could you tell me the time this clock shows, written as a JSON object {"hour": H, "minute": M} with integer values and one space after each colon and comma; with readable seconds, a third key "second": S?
{"hour": 9, "minute": 54}
